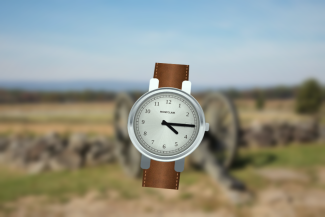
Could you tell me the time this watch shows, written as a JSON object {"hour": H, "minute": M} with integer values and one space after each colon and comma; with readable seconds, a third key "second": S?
{"hour": 4, "minute": 15}
